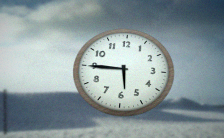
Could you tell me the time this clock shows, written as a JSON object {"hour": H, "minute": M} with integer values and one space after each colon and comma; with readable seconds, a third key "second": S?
{"hour": 5, "minute": 45}
